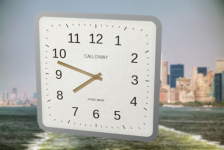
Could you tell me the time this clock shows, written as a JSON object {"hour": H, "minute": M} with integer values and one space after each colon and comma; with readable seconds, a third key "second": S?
{"hour": 7, "minute": 48}
